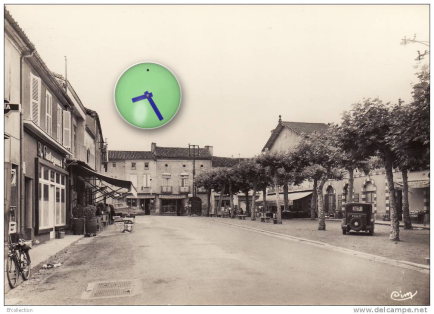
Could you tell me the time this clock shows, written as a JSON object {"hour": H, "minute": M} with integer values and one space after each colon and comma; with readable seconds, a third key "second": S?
{"hour": 8, "minute": 25}
